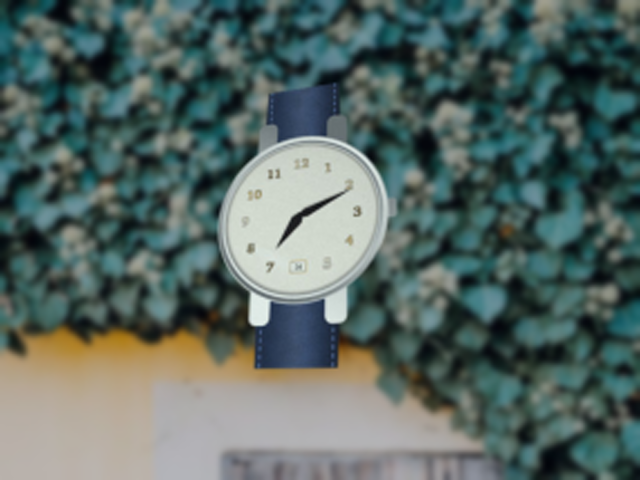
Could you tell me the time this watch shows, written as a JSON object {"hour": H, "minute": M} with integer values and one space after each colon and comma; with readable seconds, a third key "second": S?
{"hour": 7, "minute": 11}
